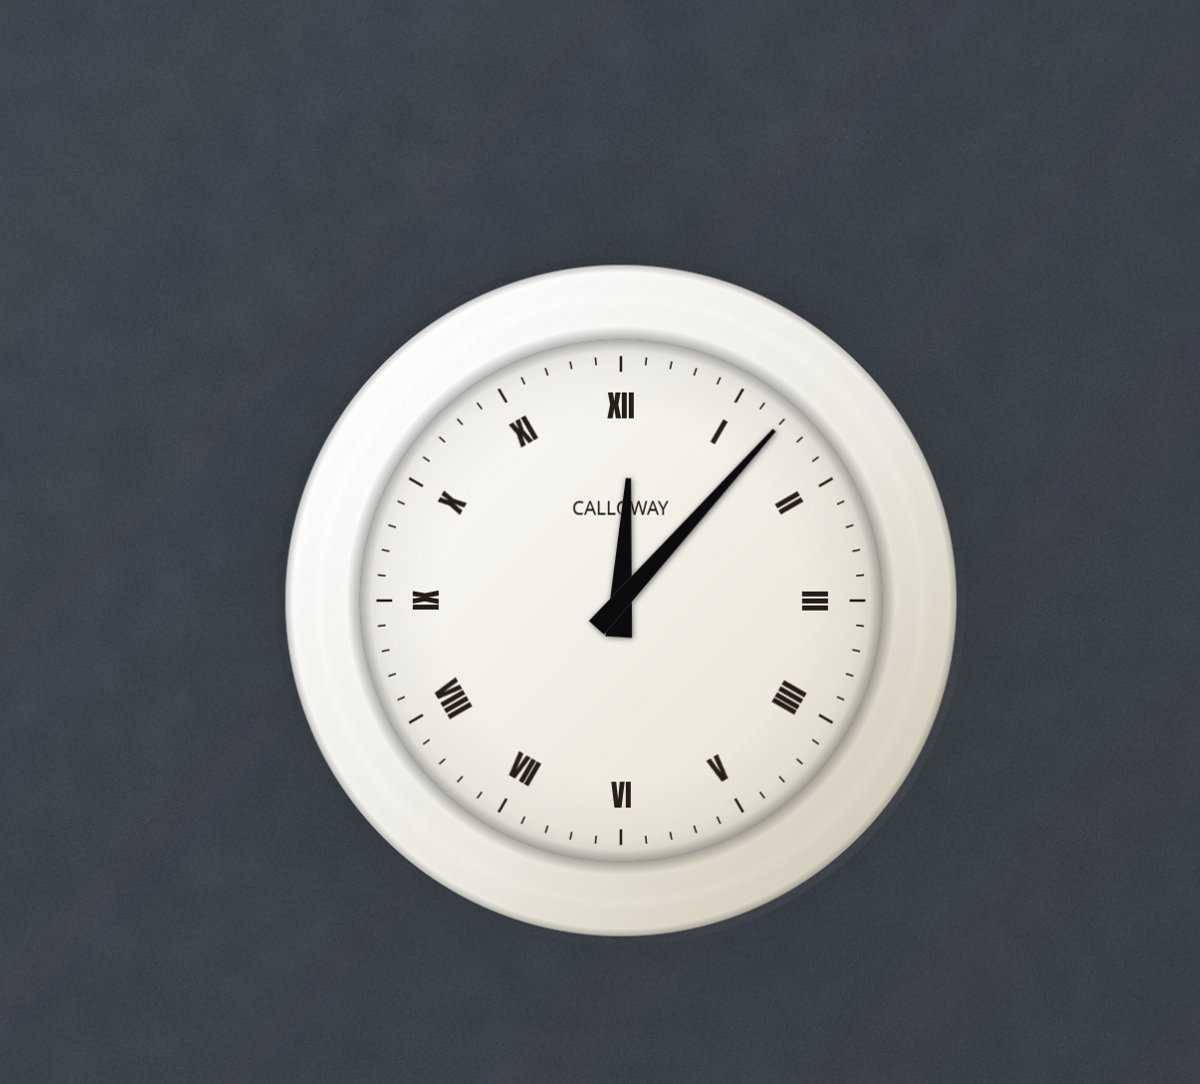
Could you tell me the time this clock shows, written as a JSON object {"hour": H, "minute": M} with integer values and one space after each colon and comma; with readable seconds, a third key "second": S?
{"hour": 12, "minute": 7}
